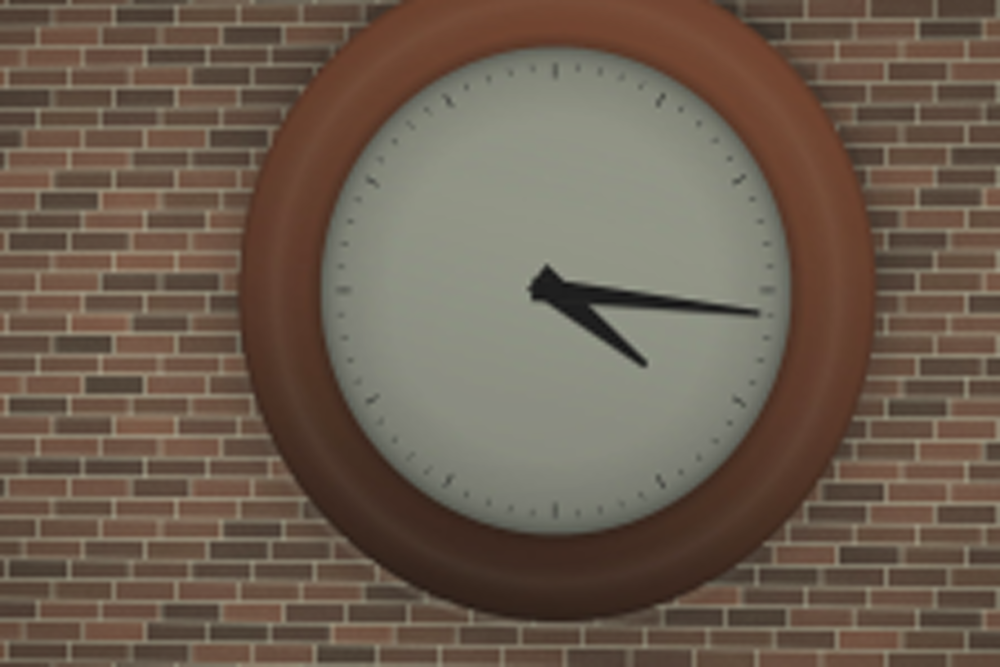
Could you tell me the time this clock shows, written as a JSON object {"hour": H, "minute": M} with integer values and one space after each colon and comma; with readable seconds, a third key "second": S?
{"hour": 4, "minute": 16}
